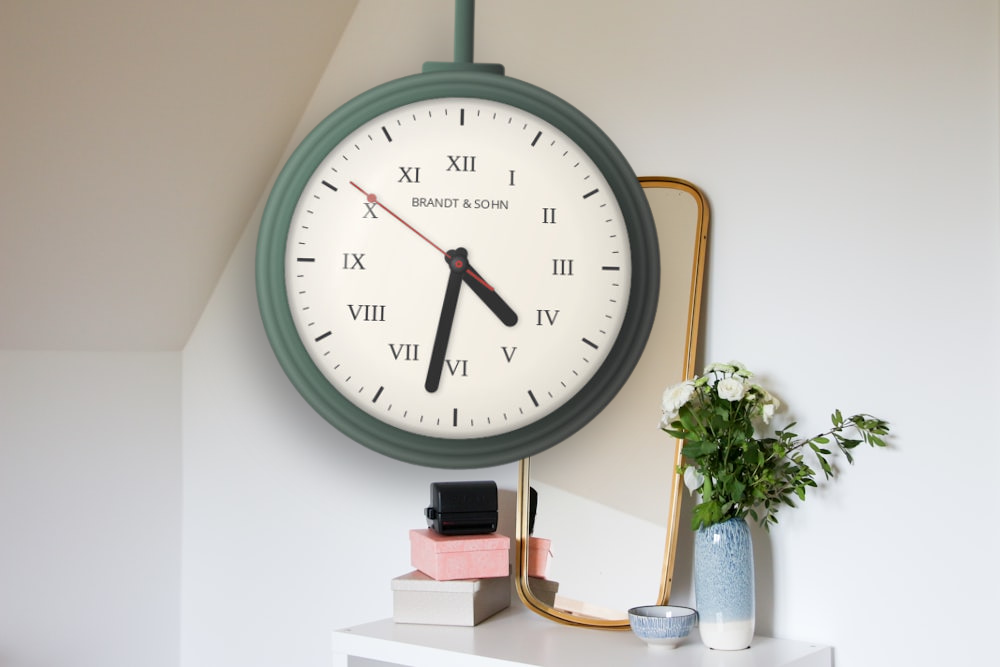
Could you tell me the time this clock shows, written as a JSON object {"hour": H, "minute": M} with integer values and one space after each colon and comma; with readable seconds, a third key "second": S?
{"hour": 4, "minute": 31, "second": 51}
